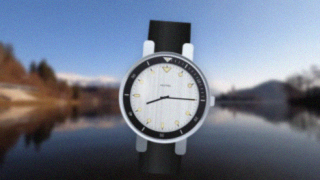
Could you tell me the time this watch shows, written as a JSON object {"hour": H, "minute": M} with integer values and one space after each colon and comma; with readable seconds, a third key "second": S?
{"hour": 8, "minute": 15}
